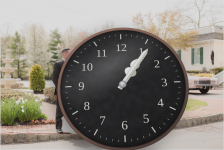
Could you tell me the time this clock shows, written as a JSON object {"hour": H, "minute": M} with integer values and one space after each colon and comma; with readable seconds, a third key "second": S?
{"hour": 1, "minute": 6}
